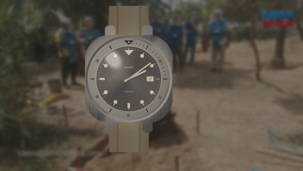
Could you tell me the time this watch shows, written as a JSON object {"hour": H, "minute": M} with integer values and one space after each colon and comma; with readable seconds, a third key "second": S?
{"hour": 2, "minute": 9}
